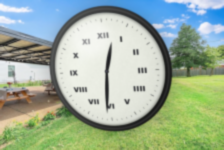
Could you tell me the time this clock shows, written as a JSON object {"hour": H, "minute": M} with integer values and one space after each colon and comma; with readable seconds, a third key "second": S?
{"hour": 12, "minute": 31}
